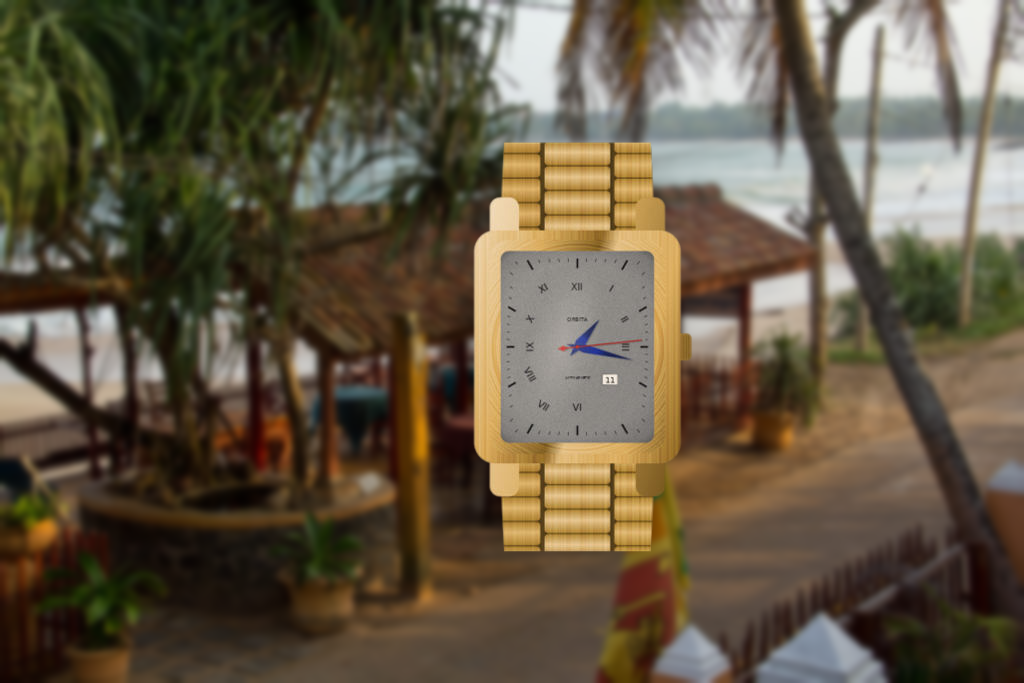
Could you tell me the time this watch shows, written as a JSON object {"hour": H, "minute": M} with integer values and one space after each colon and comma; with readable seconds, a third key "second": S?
{"hour": 1, "minute": 17, "second": 14}
